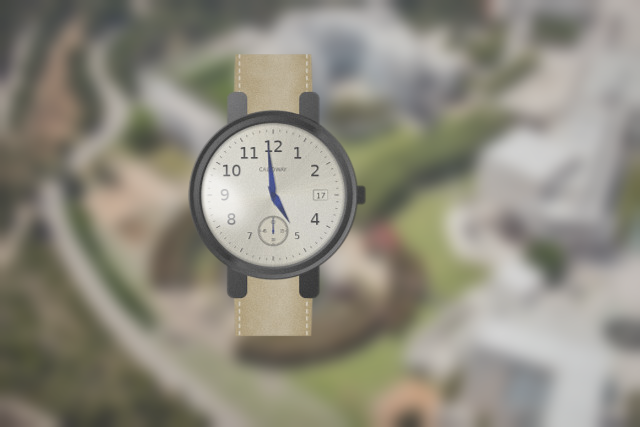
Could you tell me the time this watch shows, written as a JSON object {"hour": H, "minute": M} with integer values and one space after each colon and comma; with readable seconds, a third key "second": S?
{"hour": 4, "minute": 59}
